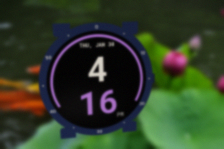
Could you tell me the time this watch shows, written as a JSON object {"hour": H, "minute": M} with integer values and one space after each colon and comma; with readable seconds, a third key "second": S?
{"hour": 4, "minute": 16}
